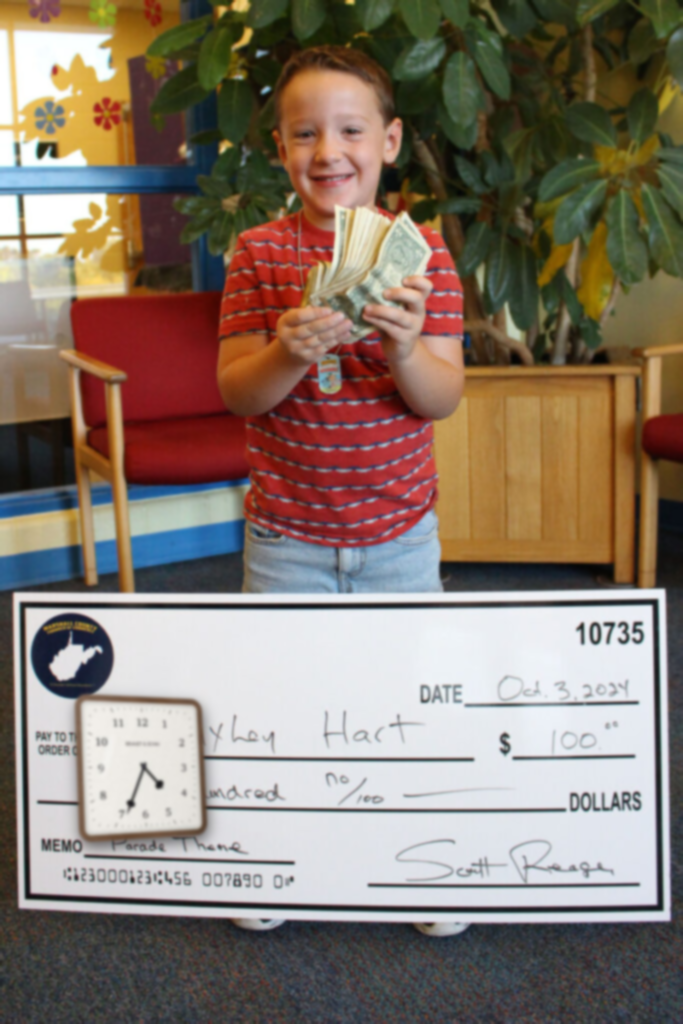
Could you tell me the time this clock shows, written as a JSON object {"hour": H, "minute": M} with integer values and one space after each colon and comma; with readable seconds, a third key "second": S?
{"hour": 4, "minute": 34}
